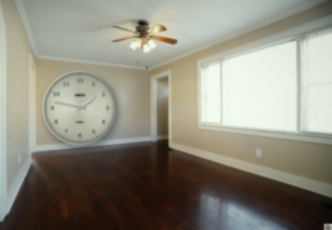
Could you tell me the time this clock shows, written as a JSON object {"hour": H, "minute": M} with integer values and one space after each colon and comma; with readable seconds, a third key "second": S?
{"hour": 1, "minute": 47}
